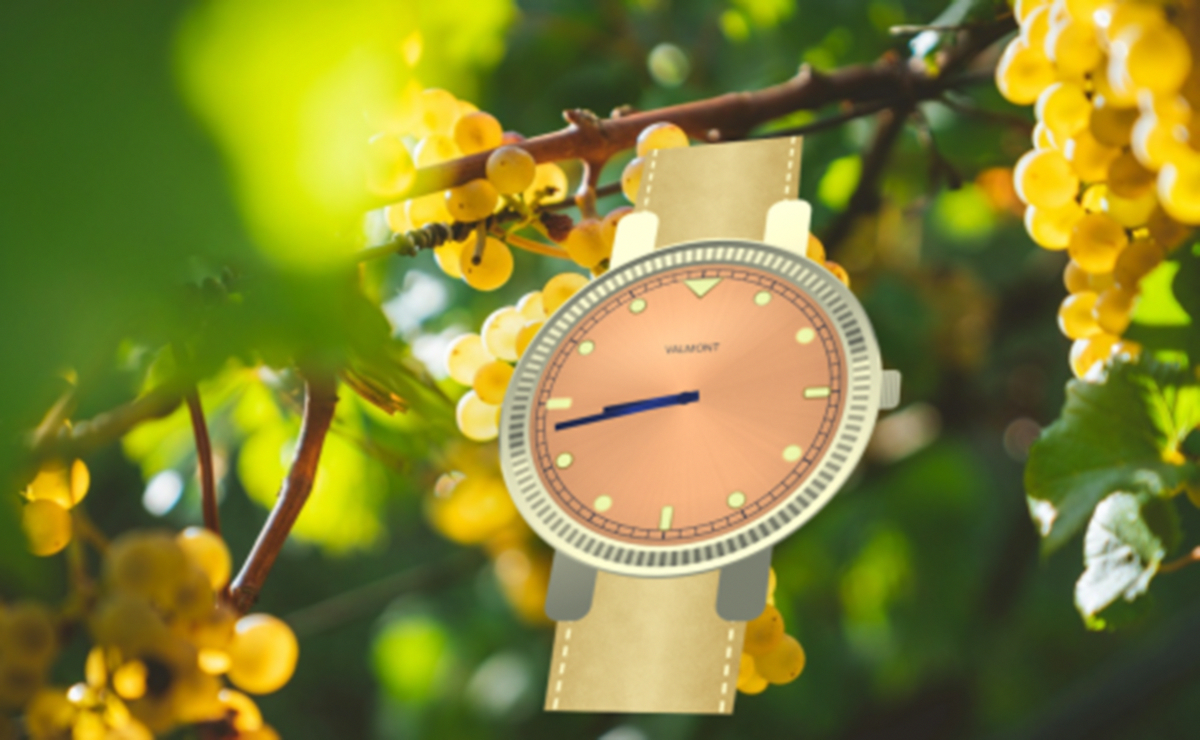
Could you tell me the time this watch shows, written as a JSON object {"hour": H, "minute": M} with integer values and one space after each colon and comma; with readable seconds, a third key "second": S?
{"hour": 8, "minute": 43}
